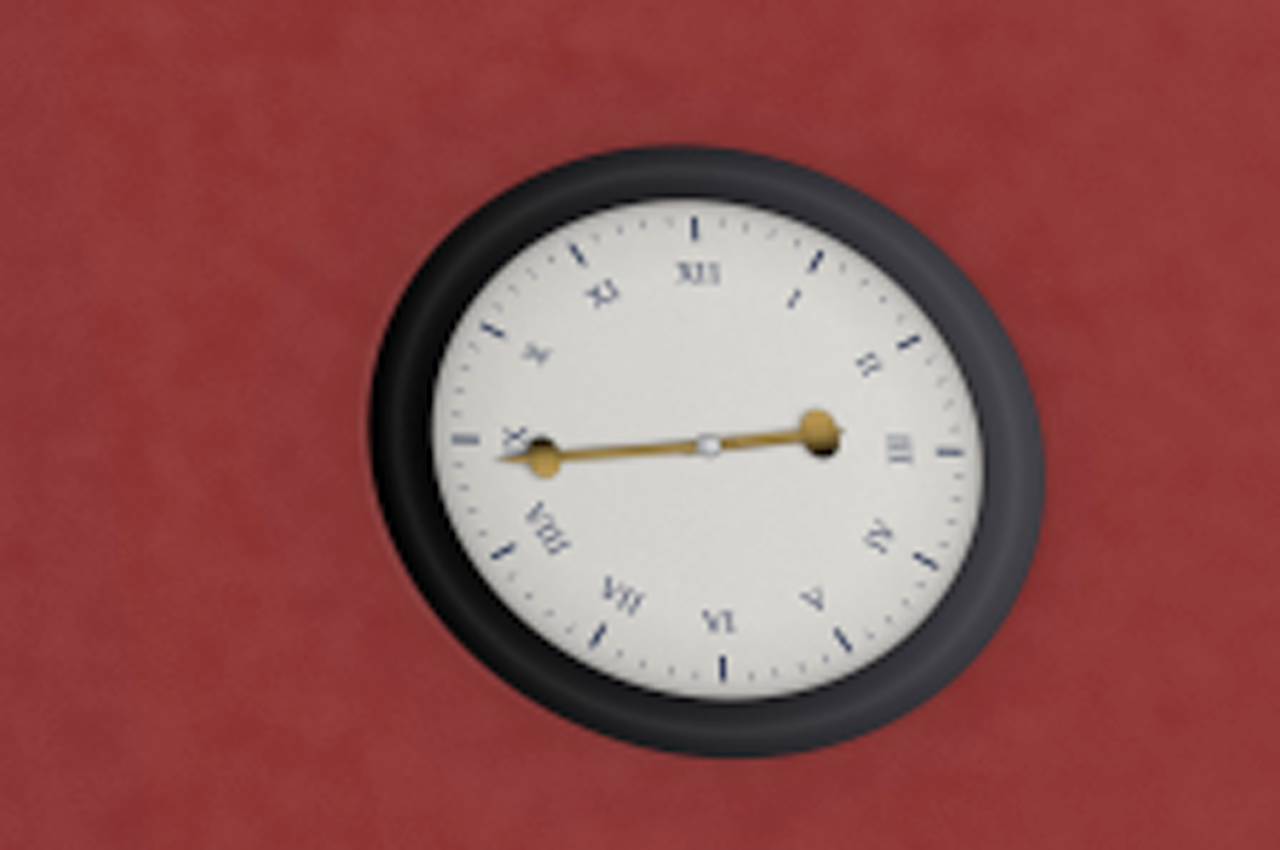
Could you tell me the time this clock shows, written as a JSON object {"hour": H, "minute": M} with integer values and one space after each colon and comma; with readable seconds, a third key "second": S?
{"hour": 2, "minute": 44}
